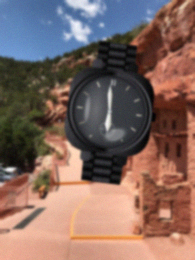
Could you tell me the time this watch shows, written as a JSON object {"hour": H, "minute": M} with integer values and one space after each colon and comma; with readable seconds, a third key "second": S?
{"hour": 5, "minute": 59}
